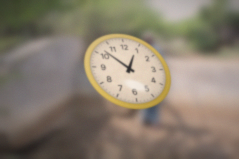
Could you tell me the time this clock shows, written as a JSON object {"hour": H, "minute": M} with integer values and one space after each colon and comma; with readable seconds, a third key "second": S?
{"hour": 12, "minute": 52}
